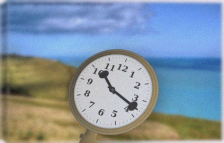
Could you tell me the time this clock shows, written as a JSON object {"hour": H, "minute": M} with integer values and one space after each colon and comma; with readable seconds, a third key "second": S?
{"hour": 10, "minute": 18}
